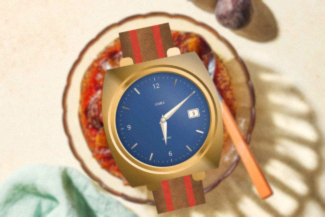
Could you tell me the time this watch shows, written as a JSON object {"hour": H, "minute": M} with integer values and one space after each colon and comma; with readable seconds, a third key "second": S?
{"hour": 6, "minute": 10}
